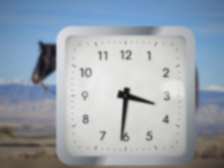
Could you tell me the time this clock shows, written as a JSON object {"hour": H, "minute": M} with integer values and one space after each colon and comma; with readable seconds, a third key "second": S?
{"hour": 3, "minute": 31}
